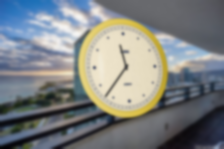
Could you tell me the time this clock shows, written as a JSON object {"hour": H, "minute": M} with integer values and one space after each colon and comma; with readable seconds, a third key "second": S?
{"hour": 11, "minute": 37}
